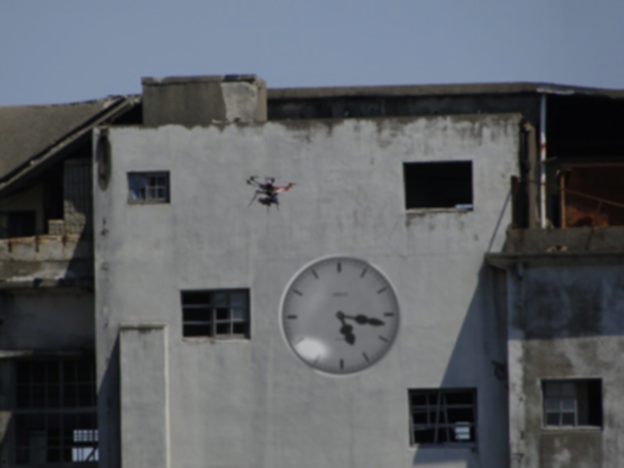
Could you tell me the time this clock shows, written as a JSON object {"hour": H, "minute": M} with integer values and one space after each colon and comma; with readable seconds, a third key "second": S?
{"hour": 5, "minute": 17}
